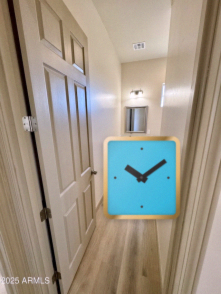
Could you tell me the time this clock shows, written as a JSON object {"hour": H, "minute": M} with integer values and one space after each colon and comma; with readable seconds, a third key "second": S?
{"hour": 10, "minute": 9}
